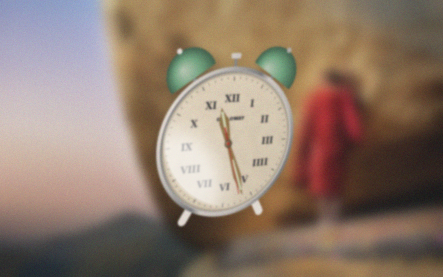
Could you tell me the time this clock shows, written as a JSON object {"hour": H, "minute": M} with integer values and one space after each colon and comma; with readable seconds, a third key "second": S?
{"hour": 11, "minute": 26, "second": 27}
